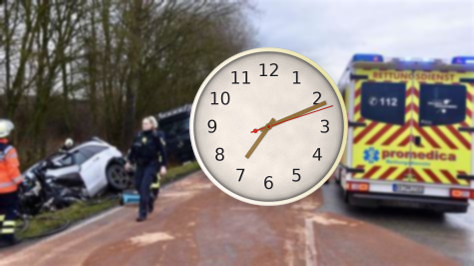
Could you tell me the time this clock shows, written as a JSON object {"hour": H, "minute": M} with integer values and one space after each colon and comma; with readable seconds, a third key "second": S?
{"hour": 7, "minute": 11, "second": 12}
